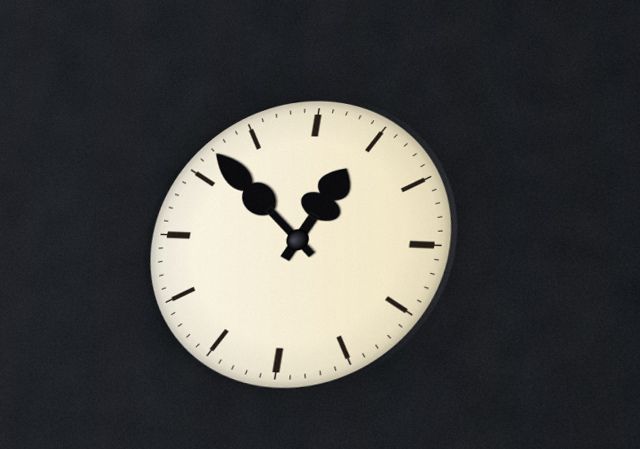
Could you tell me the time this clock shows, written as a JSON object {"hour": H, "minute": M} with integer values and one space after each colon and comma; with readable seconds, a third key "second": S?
{"hour": 12, "minute": 52}
